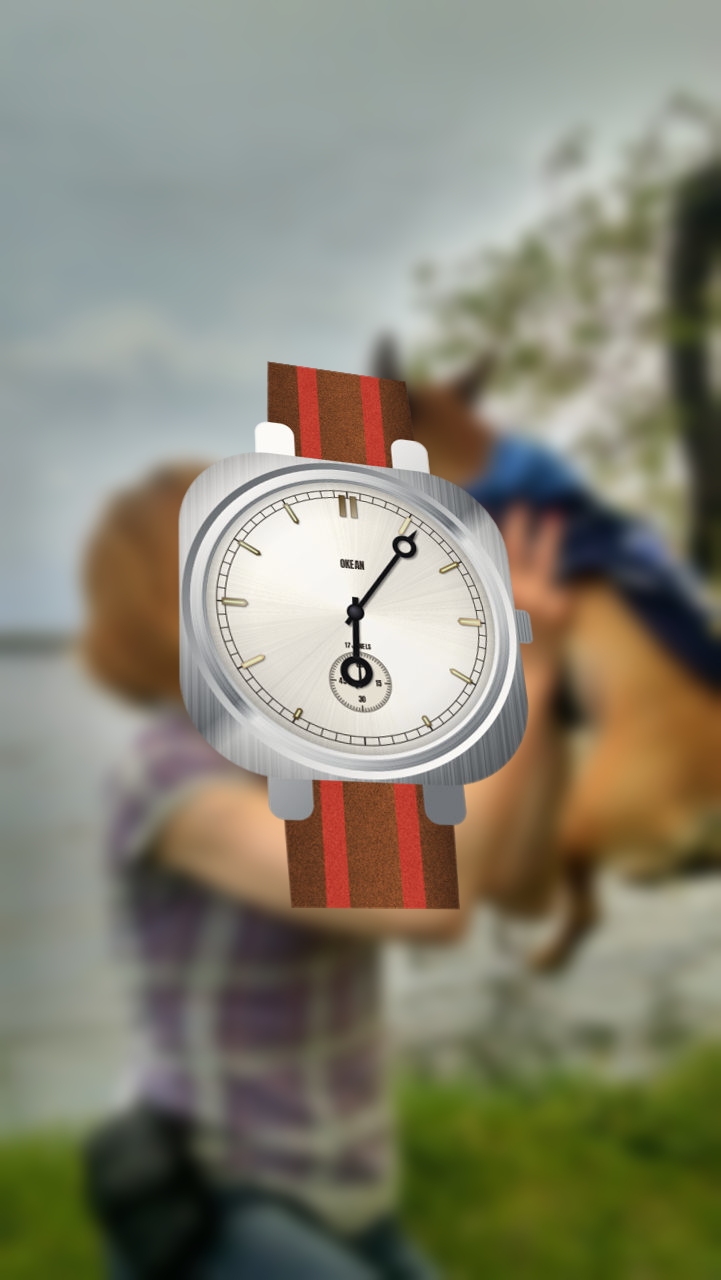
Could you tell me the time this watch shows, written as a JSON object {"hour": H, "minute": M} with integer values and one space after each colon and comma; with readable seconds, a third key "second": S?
{"hour": 6, "minute": 6}
